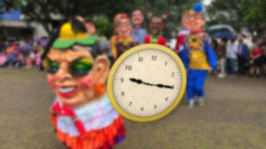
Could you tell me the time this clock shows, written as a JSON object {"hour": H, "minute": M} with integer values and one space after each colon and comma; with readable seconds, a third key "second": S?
{"hour": 9, "minute": 15}
